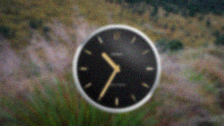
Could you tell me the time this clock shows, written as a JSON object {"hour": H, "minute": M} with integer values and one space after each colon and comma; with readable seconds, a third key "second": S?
{"hour": 10, "minute": 35}
